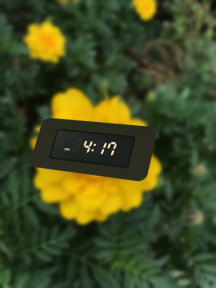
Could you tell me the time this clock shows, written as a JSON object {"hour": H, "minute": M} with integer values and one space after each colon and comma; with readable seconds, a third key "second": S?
{"hour": 4, "minute": 17}
